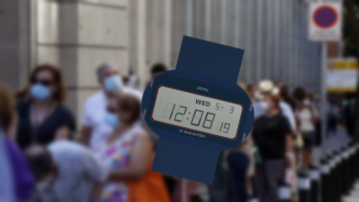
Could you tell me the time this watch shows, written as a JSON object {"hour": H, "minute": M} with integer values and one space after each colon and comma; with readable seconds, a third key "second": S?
{"hour": 12, "minute": 8, "second": 19}
